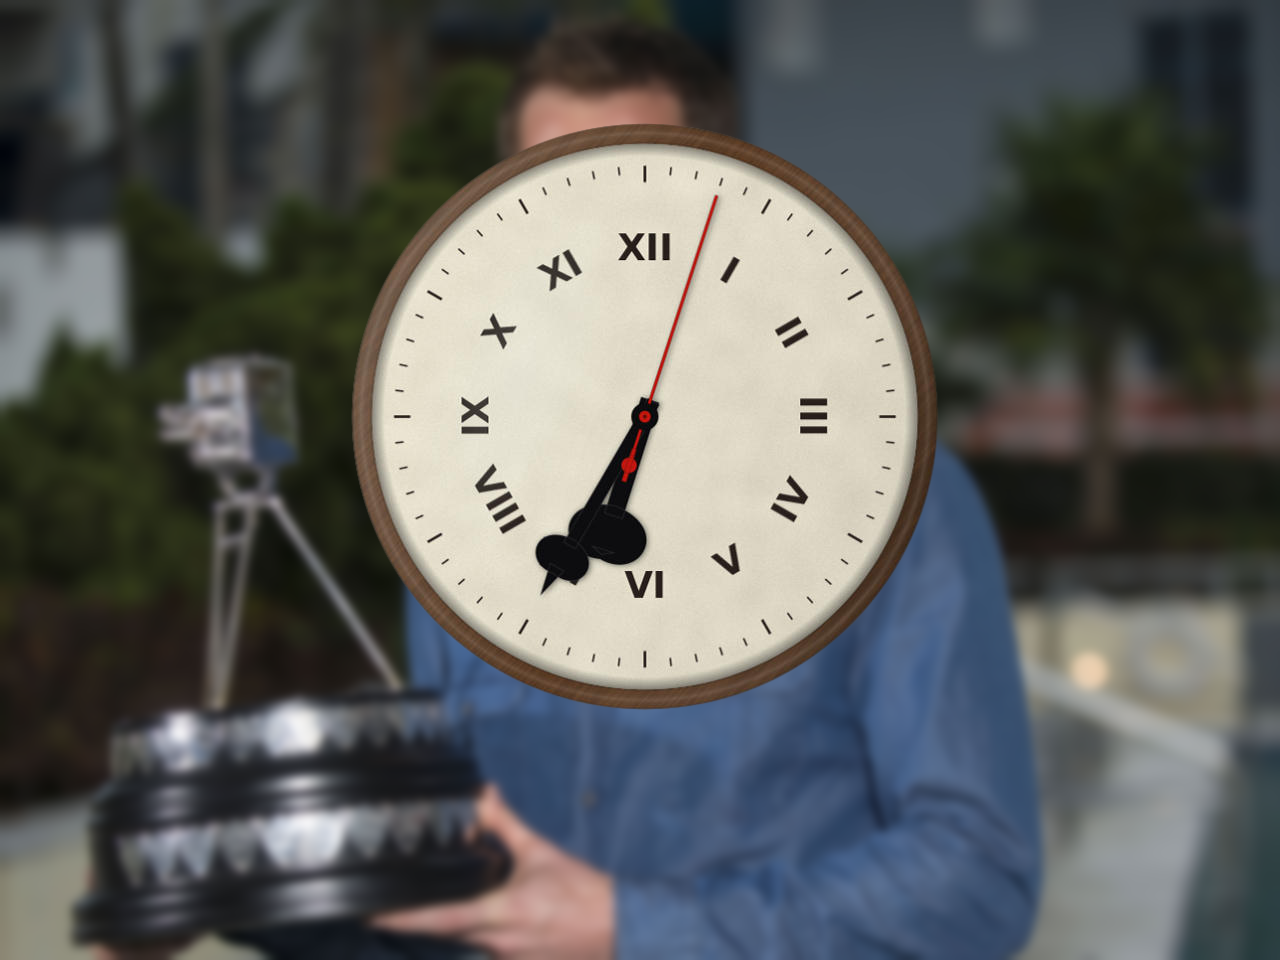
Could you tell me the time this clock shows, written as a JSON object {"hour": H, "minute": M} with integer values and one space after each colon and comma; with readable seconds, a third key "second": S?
{"hour": 6, "minute": 35, "second": 3}
